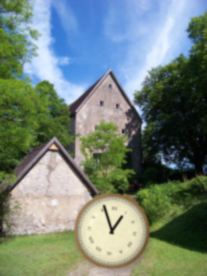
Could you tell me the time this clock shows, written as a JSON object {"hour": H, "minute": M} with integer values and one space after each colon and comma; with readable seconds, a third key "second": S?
{"hour": 12, "minute": 56}
